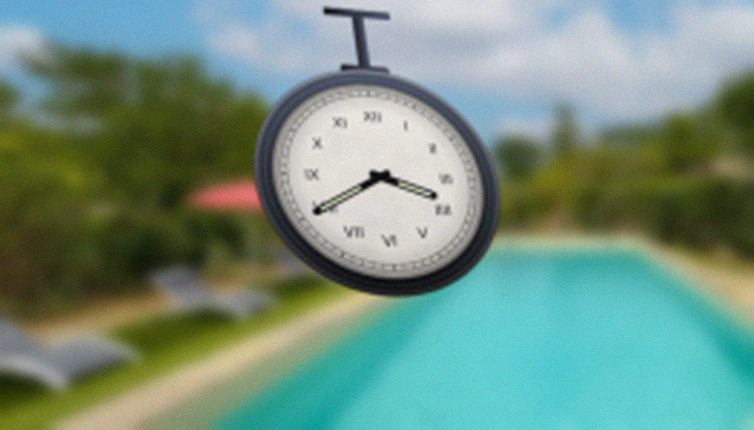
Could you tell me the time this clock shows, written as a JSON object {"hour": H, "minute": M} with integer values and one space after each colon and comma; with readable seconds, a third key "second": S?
{"hour": 3, "minute": 40}
